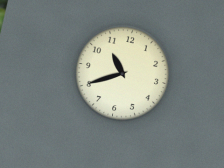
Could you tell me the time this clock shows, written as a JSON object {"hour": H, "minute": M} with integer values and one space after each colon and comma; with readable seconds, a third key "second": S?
{"hour": 10, "minute": 40}
